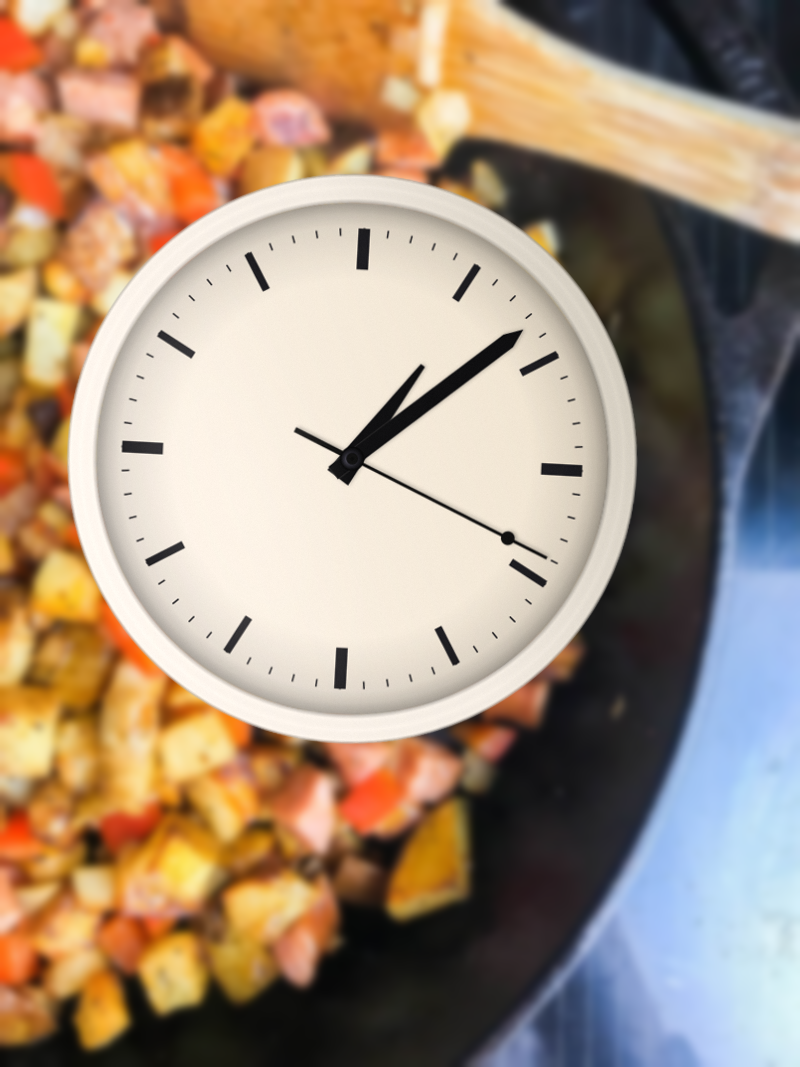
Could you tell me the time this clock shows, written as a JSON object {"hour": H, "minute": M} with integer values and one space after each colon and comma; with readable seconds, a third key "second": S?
{"hour": 1, "minute": 8, "second": 19}
